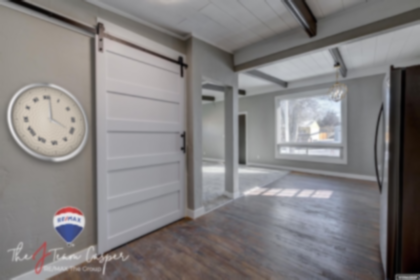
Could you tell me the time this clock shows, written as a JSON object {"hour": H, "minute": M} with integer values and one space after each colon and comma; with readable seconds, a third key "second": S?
{"hour": 4, "minute": 1}
